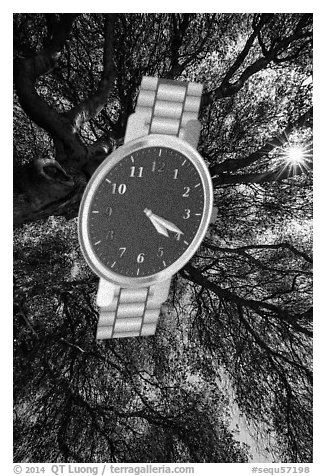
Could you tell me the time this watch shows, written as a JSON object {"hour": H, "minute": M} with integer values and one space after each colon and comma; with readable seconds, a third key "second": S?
{"hour": 4, "minute": 19}
